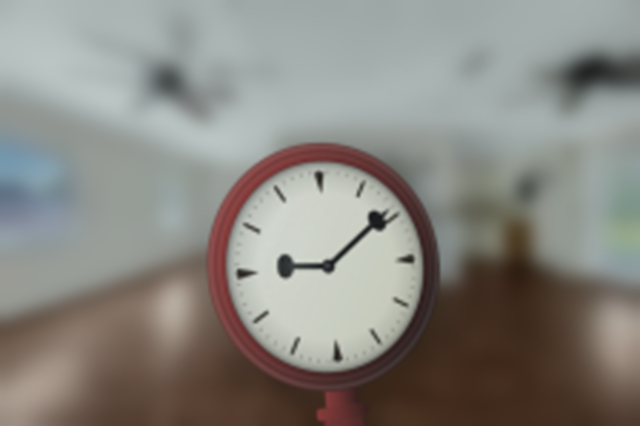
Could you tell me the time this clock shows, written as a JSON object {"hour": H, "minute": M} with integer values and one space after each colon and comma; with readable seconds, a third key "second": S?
{"hour": 9, "minute": 9}
